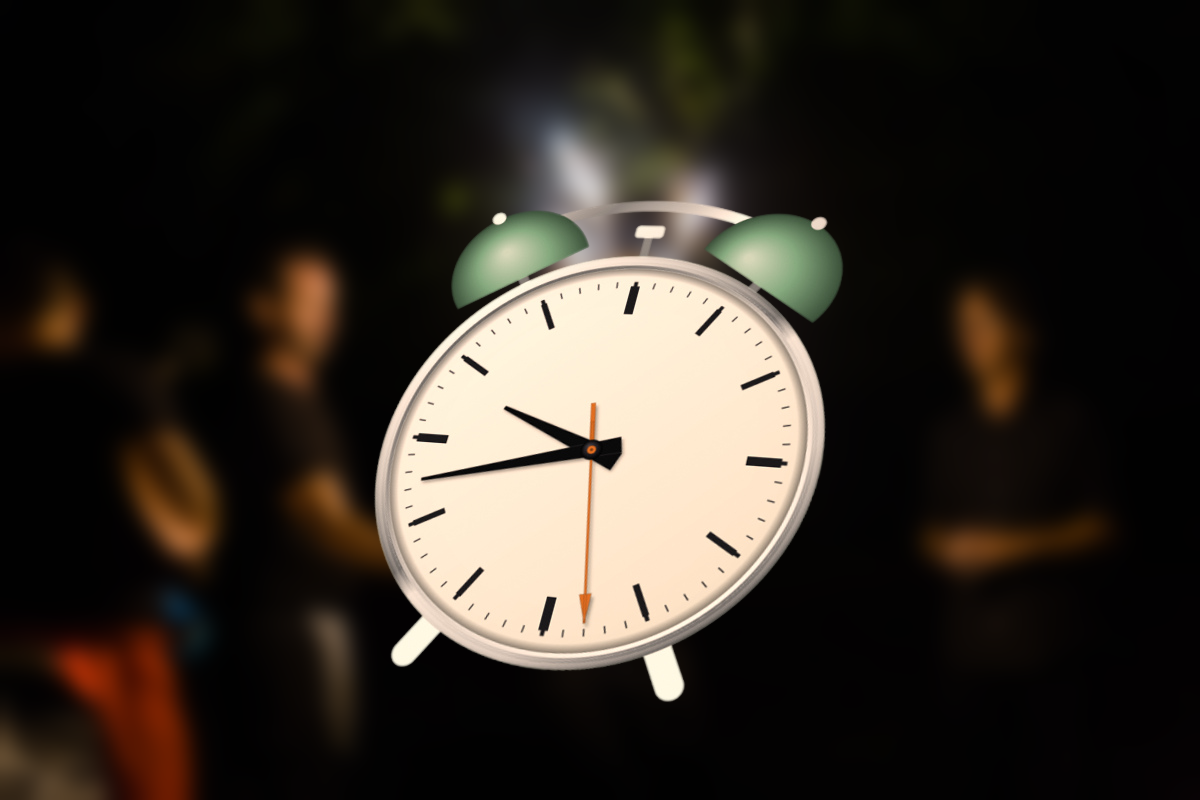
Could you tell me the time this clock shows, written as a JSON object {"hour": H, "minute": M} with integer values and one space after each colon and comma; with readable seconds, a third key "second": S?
{"hour": 9, "minute": 42, "second": 28}
